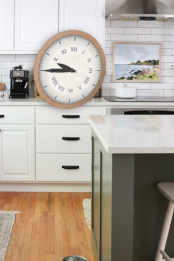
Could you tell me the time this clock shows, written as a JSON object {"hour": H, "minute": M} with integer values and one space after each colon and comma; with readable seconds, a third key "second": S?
{"hour": 9, "minute": 45}
